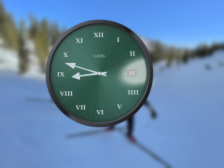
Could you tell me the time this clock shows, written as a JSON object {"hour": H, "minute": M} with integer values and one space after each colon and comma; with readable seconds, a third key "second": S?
{"hour": 8, "minute": 48}
